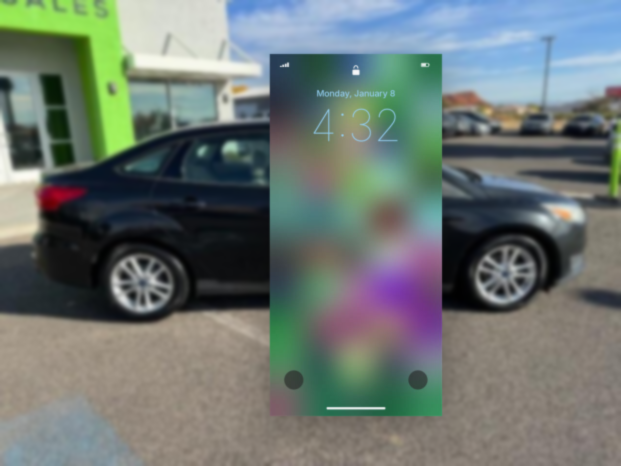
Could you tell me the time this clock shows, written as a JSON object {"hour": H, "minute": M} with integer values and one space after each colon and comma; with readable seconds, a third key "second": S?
{"hour": 4, "minute": 32}
